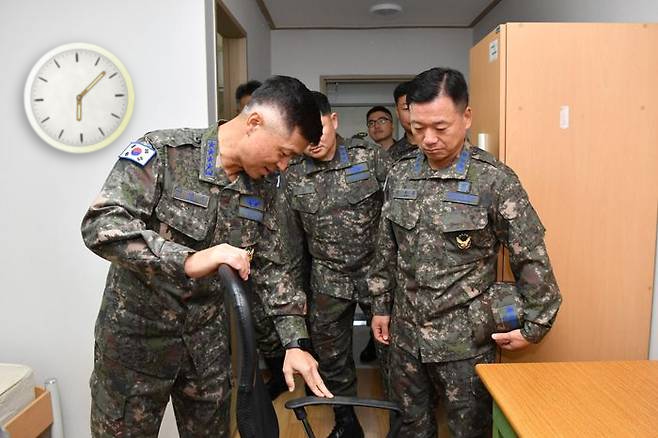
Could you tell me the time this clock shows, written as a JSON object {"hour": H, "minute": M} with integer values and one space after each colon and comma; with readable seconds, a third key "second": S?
{"hour": 6, "minute": 8}
